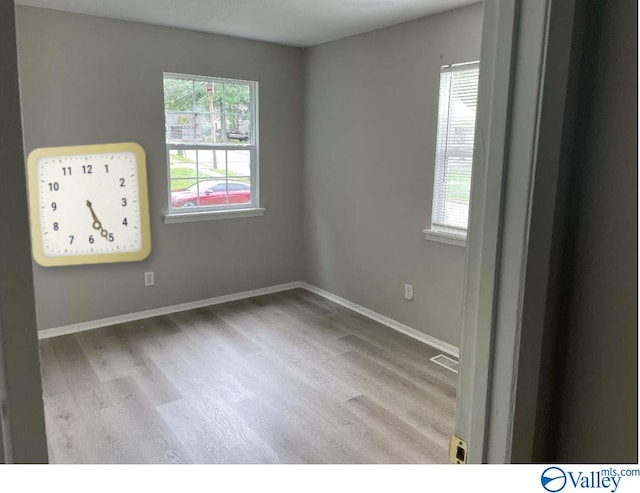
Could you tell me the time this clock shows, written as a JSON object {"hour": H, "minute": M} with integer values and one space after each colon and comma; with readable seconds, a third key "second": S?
{"hour": 5, "minute": 26}
